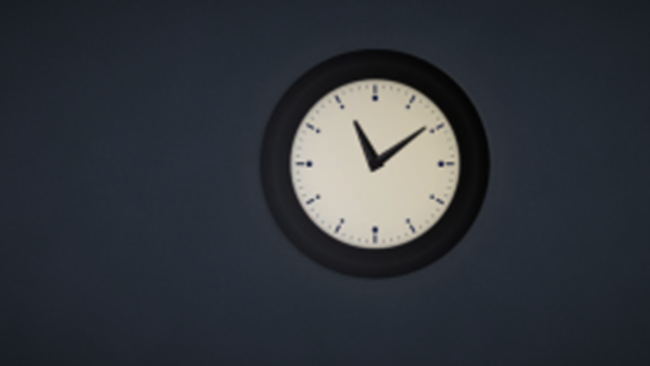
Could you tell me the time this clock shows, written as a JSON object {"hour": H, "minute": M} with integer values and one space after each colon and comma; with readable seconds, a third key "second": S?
{"hour": 11, "minute": 9}
